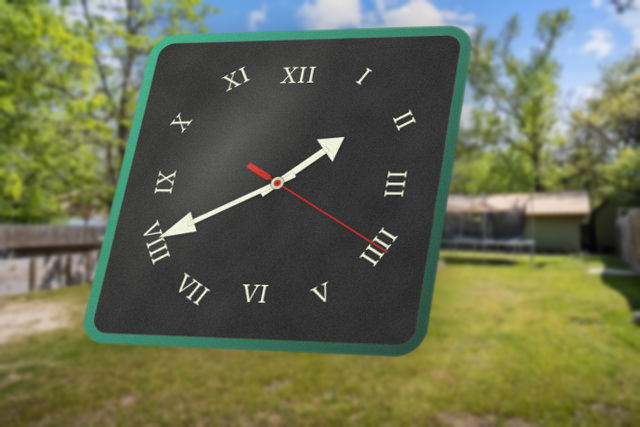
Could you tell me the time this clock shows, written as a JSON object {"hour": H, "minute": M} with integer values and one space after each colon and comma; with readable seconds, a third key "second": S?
{"hour": 1, "minute": 40, "second": 20}
